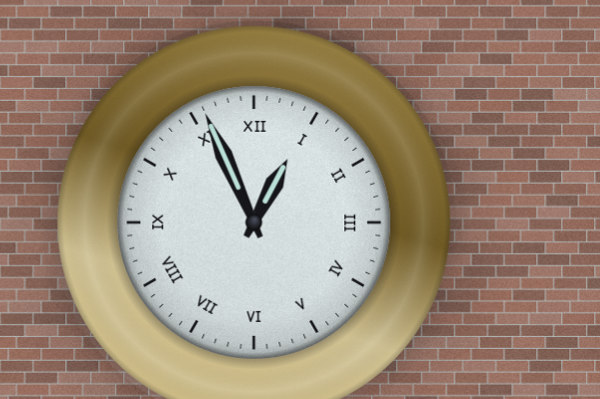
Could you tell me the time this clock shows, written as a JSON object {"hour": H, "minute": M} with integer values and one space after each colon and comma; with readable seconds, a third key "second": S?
{"hour": 12, "minute": 56}
